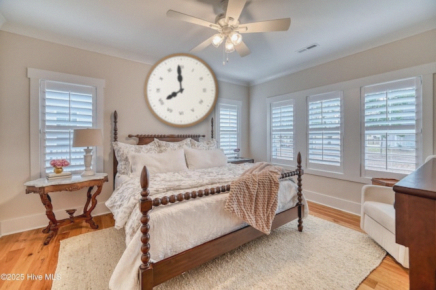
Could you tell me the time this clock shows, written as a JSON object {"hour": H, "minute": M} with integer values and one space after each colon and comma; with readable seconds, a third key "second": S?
{"hour": 7, "minute": 59}
